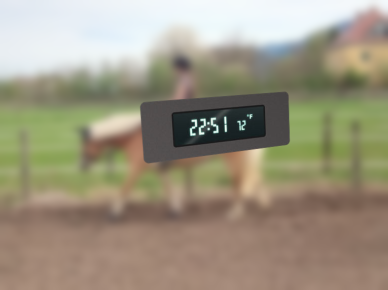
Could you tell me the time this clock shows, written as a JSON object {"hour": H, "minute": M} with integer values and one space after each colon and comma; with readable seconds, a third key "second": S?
{"hour": 22, "minute": 51}
